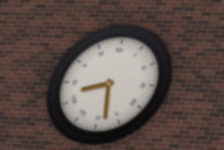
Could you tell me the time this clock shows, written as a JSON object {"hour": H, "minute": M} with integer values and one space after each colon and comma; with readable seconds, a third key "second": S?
{"hour": 8, "minute": 28}
